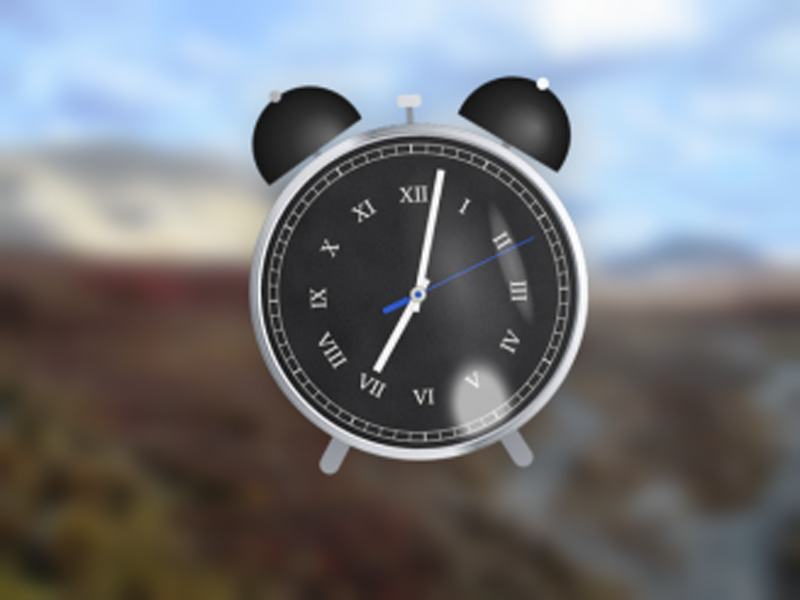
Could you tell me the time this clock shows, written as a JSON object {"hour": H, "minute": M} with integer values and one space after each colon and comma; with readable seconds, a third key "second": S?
{"hour": 7, "minute": 2, "second": 11}
